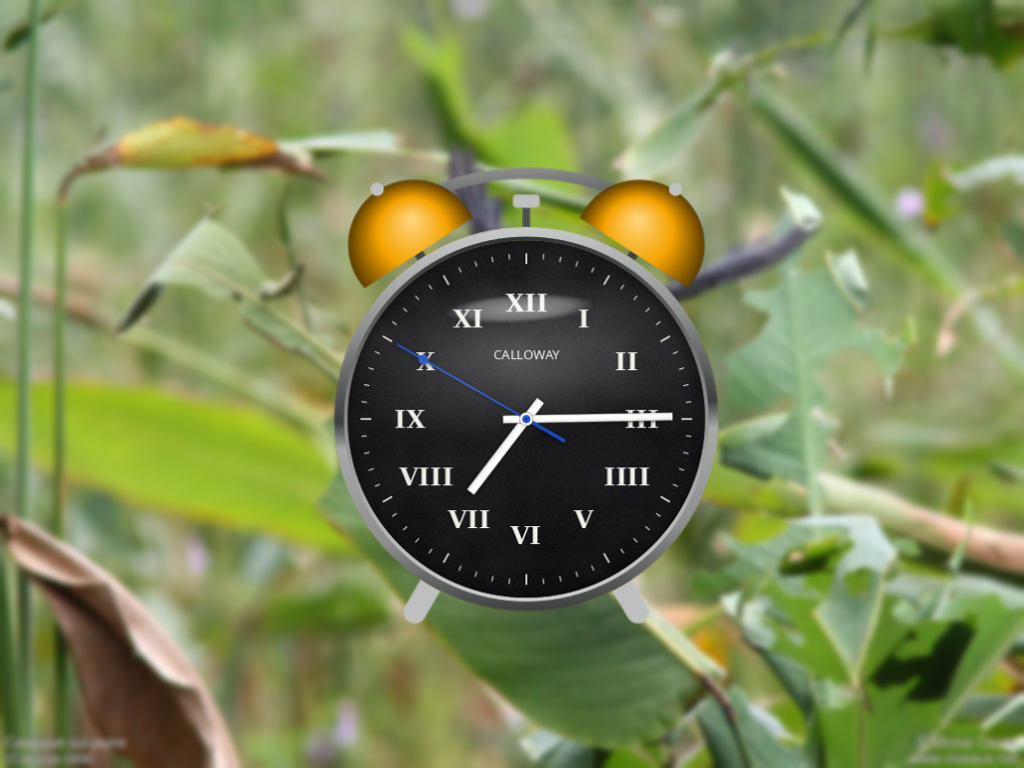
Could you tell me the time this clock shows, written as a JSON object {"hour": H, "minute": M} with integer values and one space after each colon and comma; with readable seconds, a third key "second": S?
{"hour": 7, "minute": 14, "second": 50}
